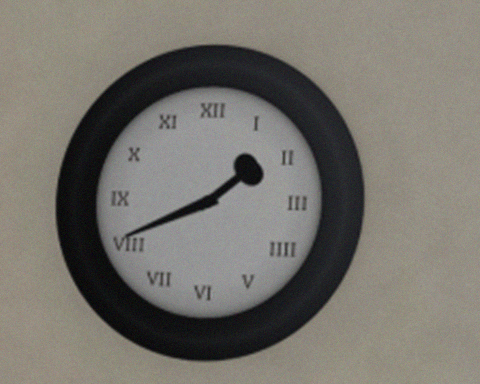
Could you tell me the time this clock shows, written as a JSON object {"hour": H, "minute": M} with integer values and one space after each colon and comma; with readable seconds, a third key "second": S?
{"hour": 1, "minute": 41}
